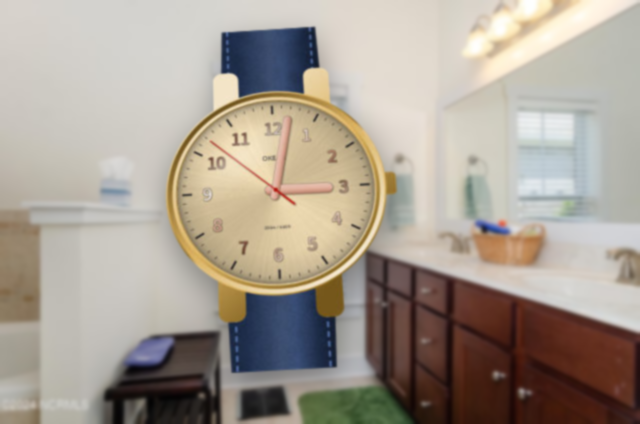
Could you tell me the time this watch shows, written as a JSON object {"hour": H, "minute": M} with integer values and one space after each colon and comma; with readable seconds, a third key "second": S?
{"hour": 3, "minute": 1, "second": 52}
